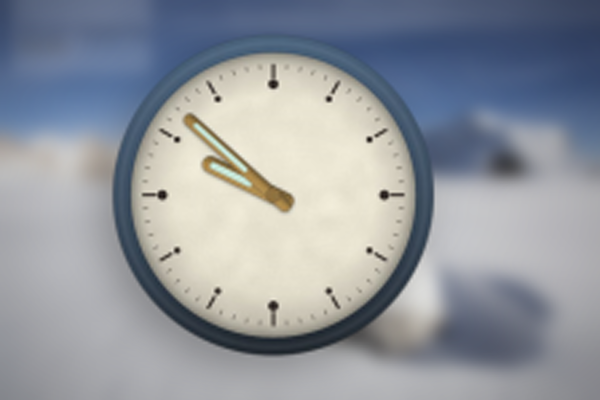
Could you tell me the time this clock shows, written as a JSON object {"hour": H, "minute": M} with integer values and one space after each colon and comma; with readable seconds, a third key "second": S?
{"hour": 9, "minute": 52}
